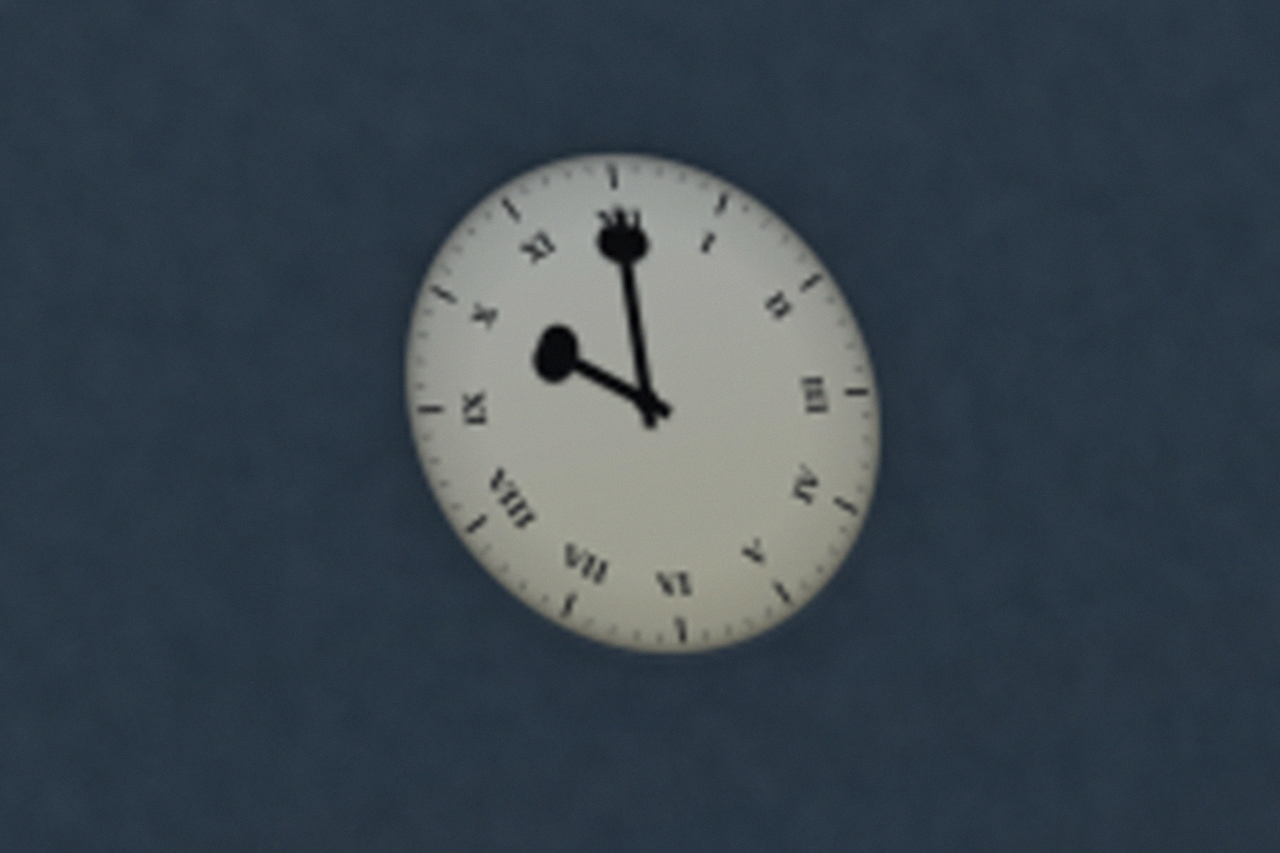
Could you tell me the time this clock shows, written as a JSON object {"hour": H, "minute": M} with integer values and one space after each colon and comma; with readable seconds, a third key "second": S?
{"hour": 10, "minute": 0}
